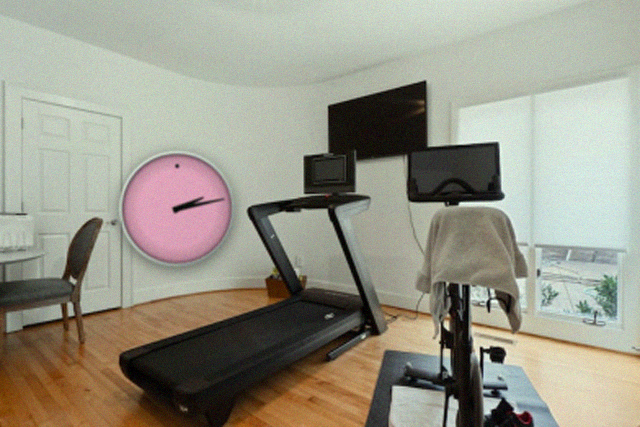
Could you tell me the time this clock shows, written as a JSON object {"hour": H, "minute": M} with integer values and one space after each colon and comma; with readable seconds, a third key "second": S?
{"hour": 2, "minute": 13}
